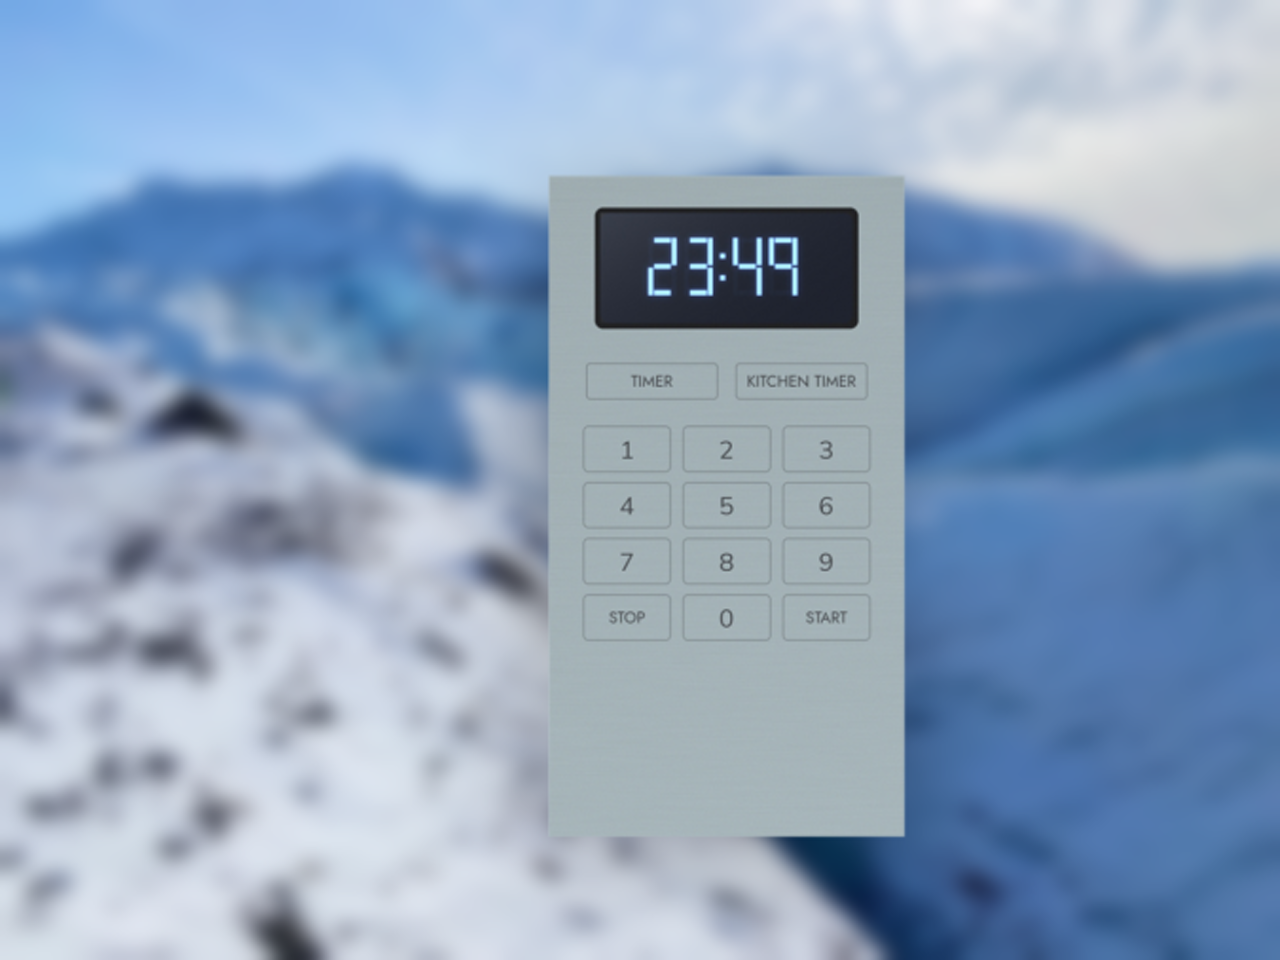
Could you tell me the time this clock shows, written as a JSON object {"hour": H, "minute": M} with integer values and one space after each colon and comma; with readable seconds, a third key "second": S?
{"hour": 23, "minute": 49}
